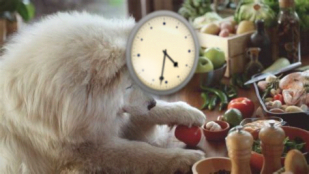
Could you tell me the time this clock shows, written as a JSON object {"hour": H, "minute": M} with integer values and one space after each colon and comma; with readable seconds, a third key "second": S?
{"hour": 4, "minute": 32}
